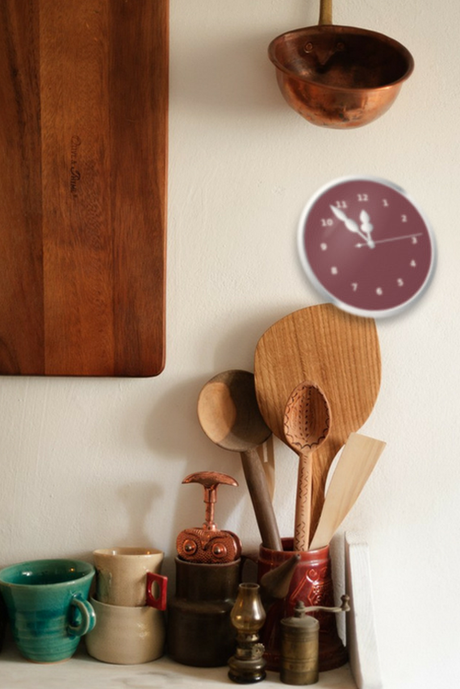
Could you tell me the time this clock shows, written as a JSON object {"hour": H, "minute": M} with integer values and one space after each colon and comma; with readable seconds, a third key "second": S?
{"hour": 11, "minute": 53, "second": 14}
